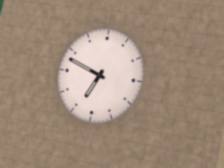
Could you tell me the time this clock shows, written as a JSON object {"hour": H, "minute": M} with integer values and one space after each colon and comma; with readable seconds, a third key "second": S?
{"hour": 6, "minute": 48}
